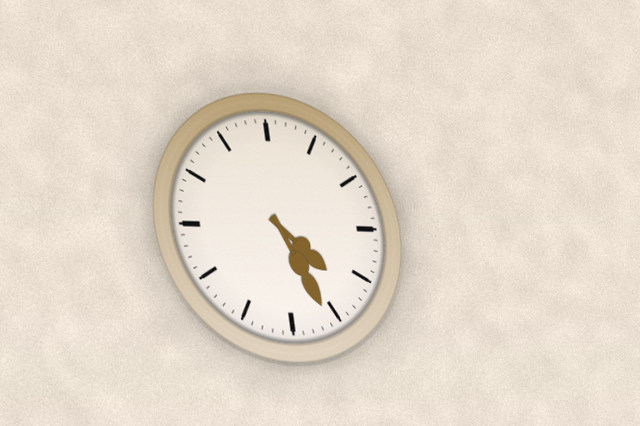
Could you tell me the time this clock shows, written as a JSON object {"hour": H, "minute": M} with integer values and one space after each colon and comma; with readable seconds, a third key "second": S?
{"hour": 4, "minute": 26}
